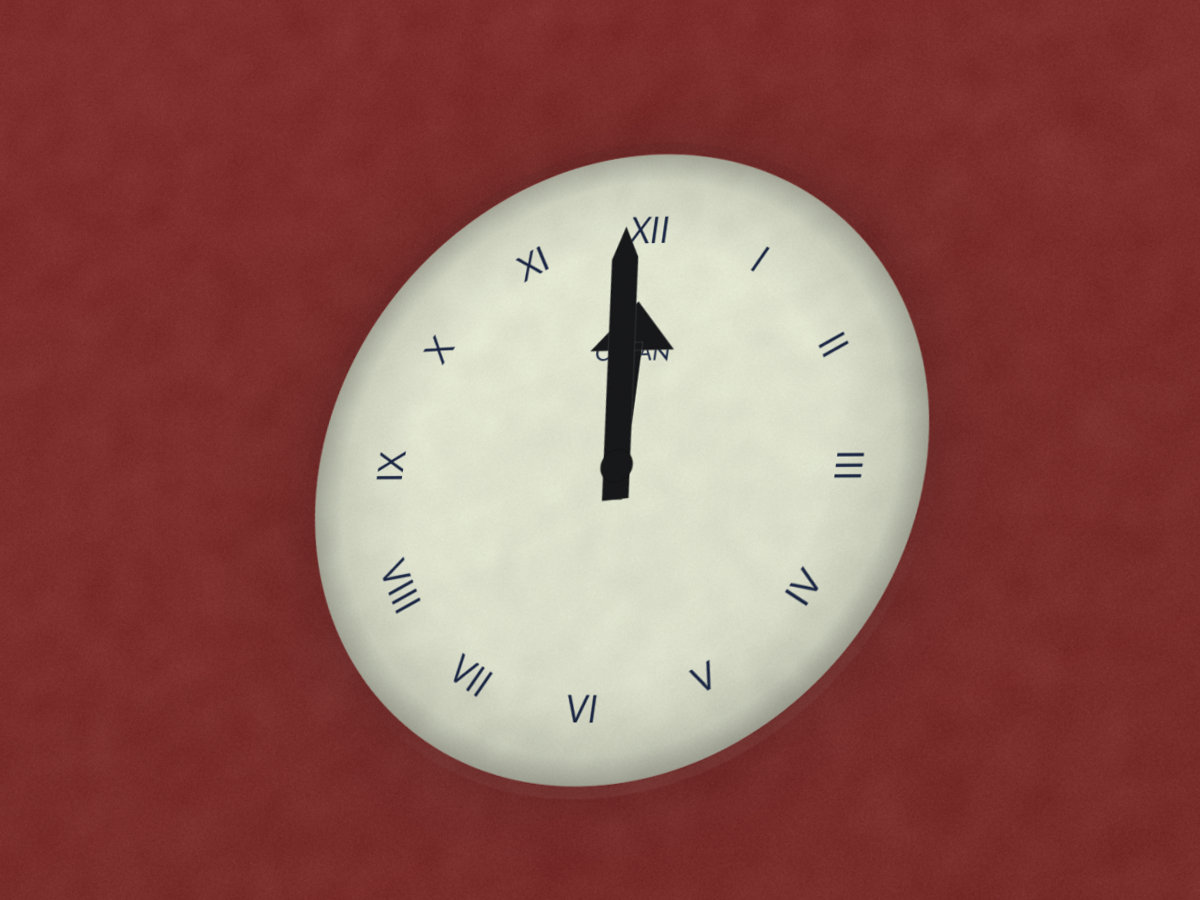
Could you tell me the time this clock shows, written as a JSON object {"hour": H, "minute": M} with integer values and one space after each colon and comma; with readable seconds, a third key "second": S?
{"hour": 11, "minute": 59}
